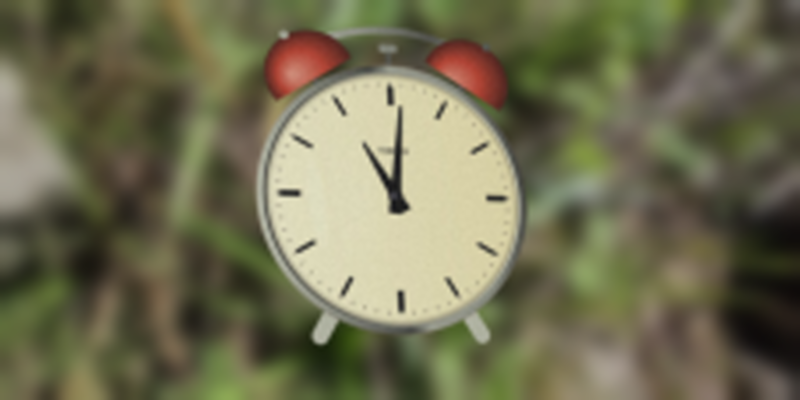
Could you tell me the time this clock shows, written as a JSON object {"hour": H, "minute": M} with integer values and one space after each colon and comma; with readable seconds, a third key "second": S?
{"hour": 11, "minute": 1}
